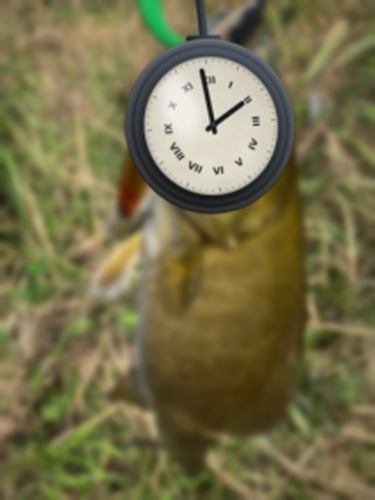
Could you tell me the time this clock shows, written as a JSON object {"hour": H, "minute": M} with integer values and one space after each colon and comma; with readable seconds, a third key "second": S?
{"hour": 1, "minute": 59}
